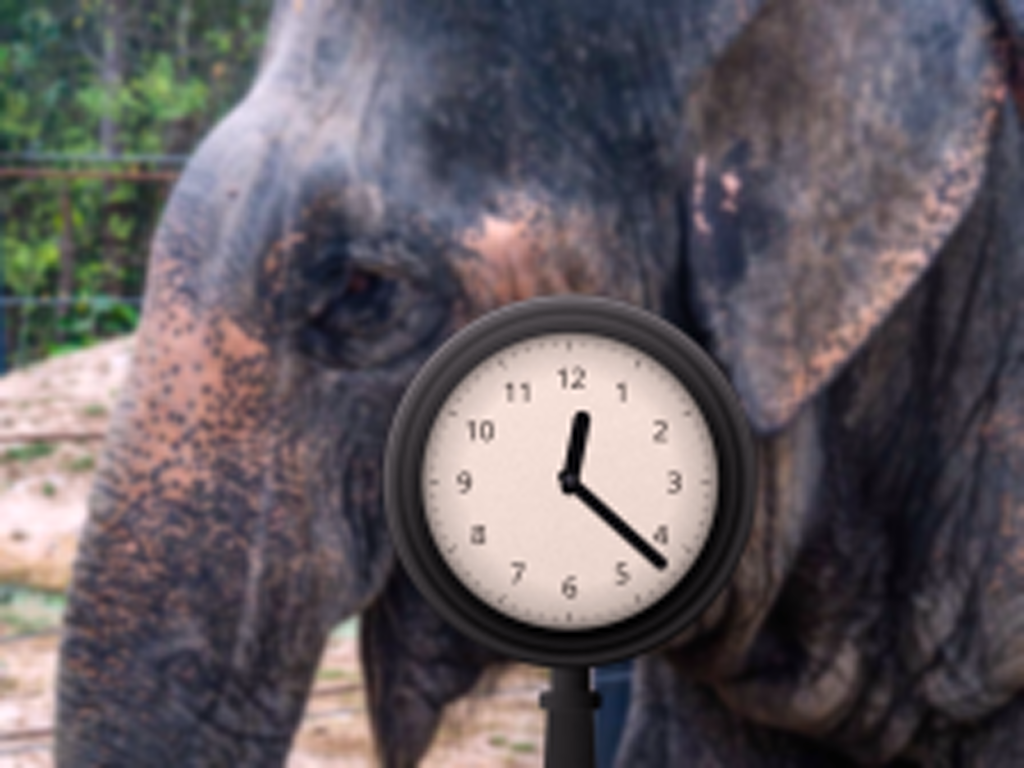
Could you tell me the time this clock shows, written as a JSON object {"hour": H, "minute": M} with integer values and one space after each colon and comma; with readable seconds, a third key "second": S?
{"hour": 12, "minute": 22}
